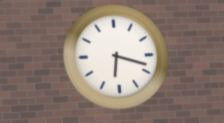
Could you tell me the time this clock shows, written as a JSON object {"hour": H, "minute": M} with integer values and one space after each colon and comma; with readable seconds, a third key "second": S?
{"hour": 6, "minute": 18}
